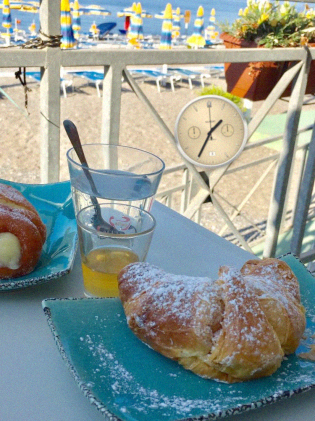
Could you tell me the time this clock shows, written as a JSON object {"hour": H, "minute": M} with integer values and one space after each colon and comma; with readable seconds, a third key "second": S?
{"hour": 1, "minute": 35}
